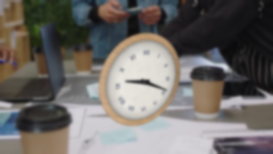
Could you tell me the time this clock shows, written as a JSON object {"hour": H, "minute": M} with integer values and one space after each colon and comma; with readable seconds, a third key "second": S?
{"hour": 9, "minute": 19}
